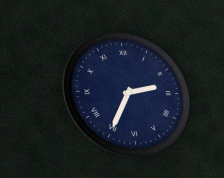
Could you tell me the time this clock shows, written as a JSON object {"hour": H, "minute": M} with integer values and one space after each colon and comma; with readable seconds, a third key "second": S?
{"hour": 2, "minute": 35}
